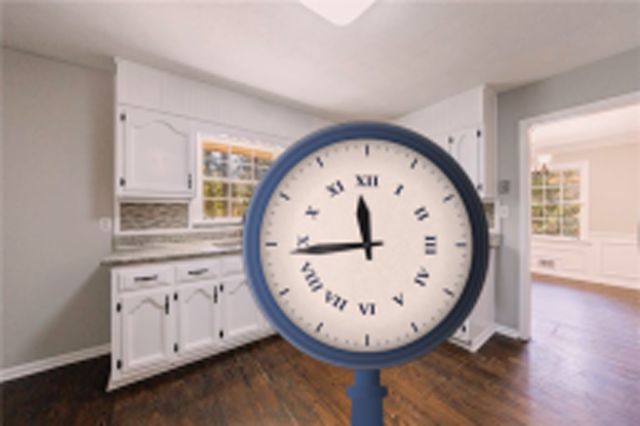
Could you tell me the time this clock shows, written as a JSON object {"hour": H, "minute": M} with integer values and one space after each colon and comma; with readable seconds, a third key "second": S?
{"hour": 11, "minute": 44}
